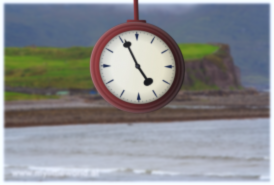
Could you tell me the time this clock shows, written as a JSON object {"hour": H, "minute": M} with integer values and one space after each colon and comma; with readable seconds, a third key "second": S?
{"hour": 4, "minute": 56}
